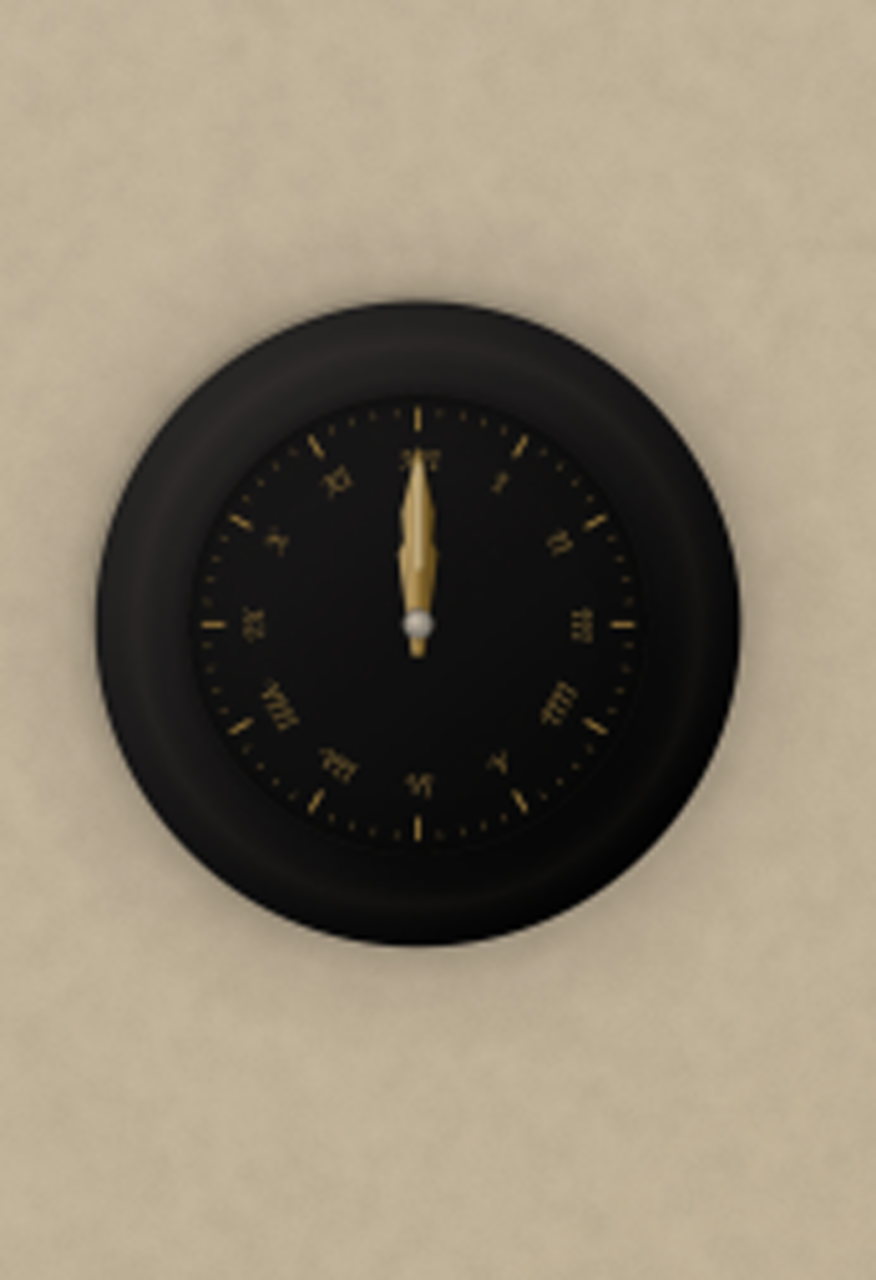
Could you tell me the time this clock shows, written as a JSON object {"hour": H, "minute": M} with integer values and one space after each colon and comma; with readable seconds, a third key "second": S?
{"hour": 12, "minute": 0}
